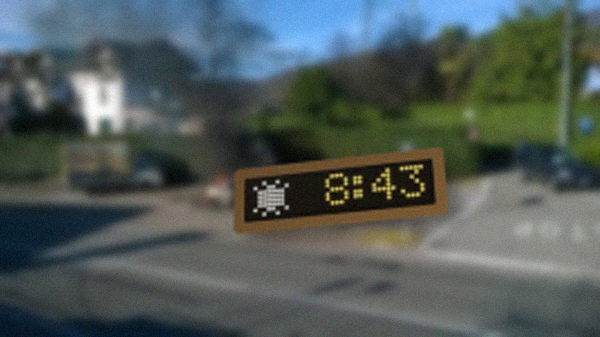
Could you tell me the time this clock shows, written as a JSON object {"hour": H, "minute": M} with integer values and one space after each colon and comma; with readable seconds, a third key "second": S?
{"hour": 8, "minute": 43}
